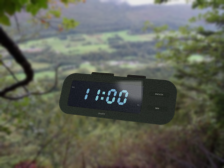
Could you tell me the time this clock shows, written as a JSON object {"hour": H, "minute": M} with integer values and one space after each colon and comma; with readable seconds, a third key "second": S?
{"hour": 11, "minute": 0}
